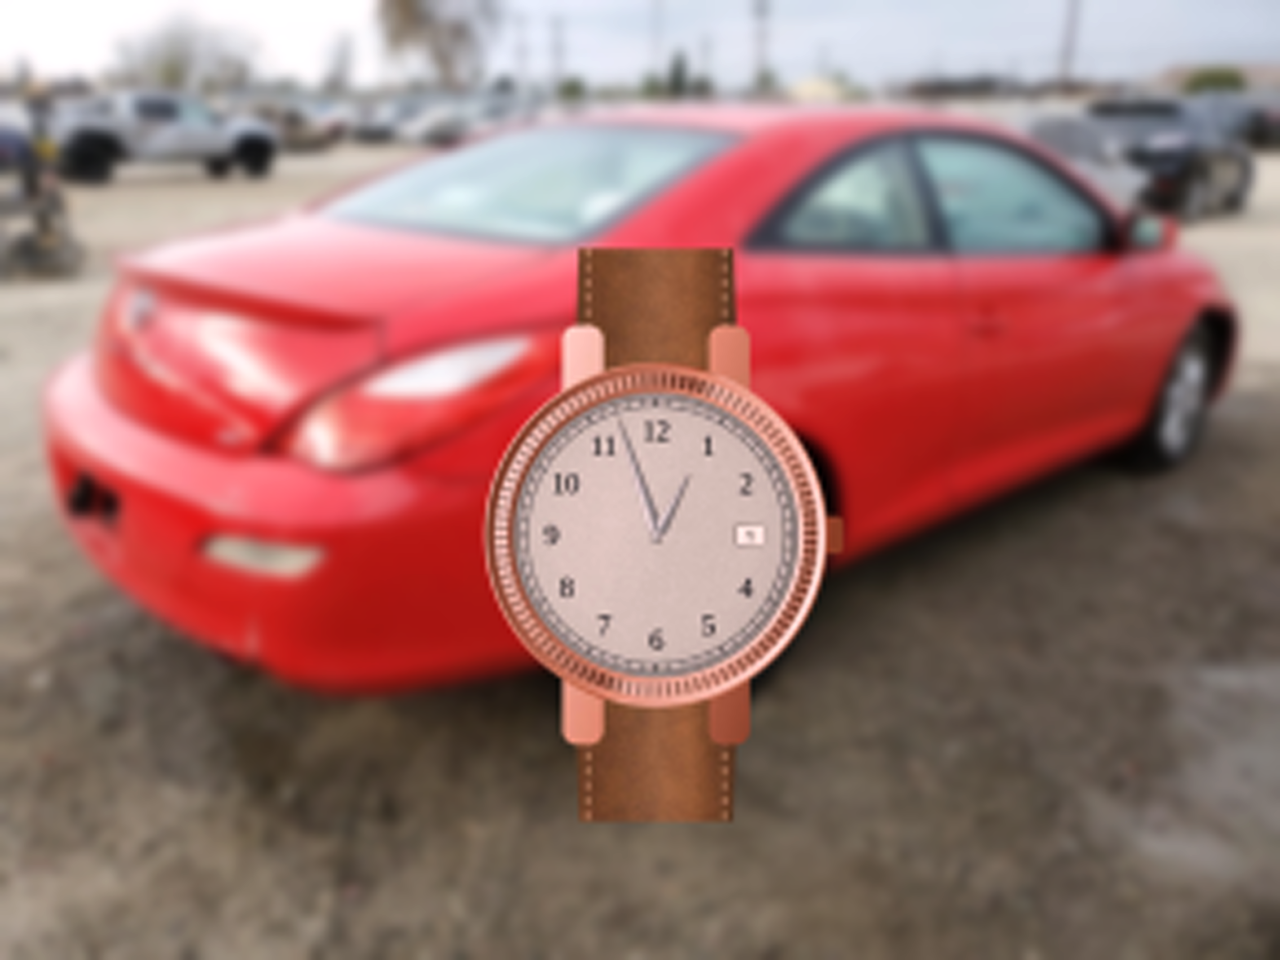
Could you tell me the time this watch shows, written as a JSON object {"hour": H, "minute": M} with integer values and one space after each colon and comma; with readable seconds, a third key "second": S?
{"hour": 12, "minute": 57}
